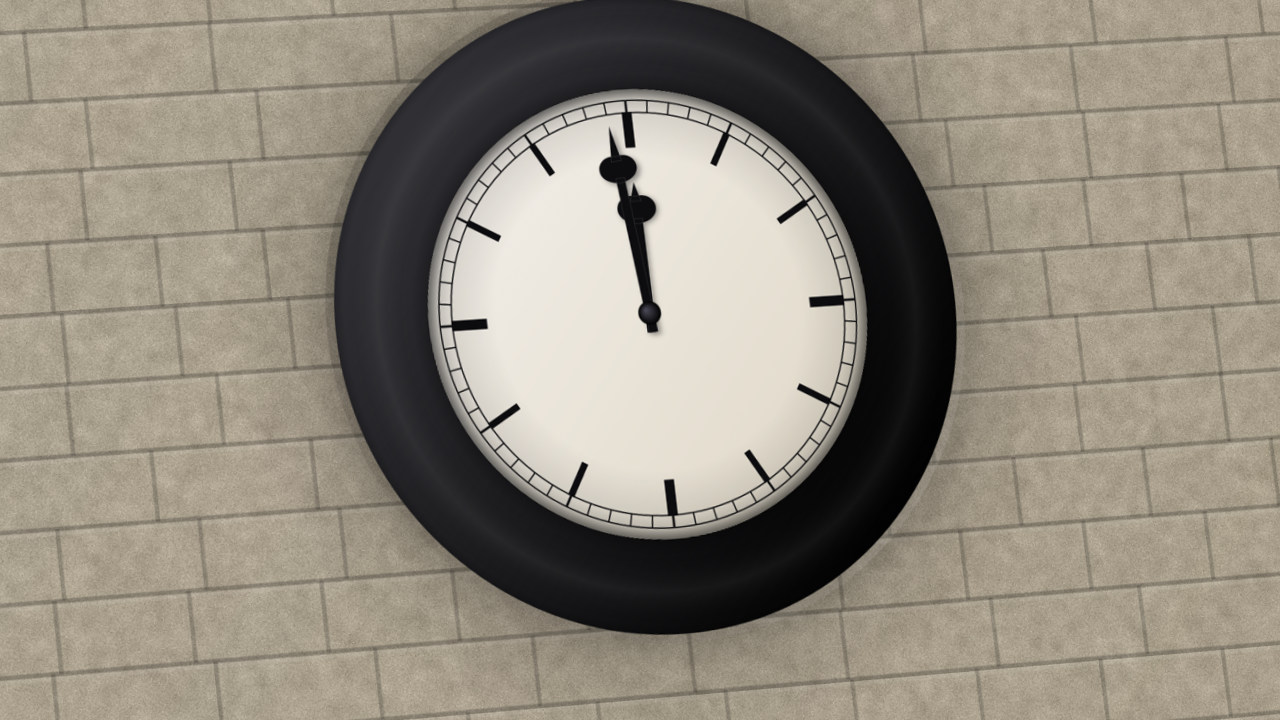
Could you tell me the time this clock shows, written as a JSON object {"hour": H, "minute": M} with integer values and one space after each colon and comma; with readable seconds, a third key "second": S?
{"hour": 11, "minute": 59}
